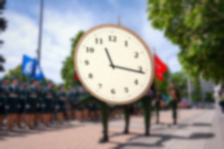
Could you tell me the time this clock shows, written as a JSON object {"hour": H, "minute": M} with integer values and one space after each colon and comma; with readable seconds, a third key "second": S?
{"hour": 11, "minute": 16}
